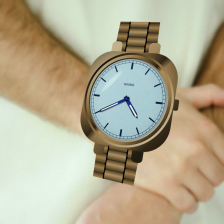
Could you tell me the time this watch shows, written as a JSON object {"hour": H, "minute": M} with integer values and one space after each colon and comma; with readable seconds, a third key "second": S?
{"hour": 4, "minute": 40}
